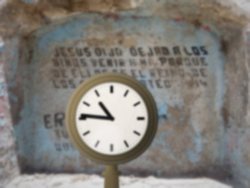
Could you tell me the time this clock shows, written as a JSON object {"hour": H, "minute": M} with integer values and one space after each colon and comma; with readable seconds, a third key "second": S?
{"hour": 10, "minute": 46}
